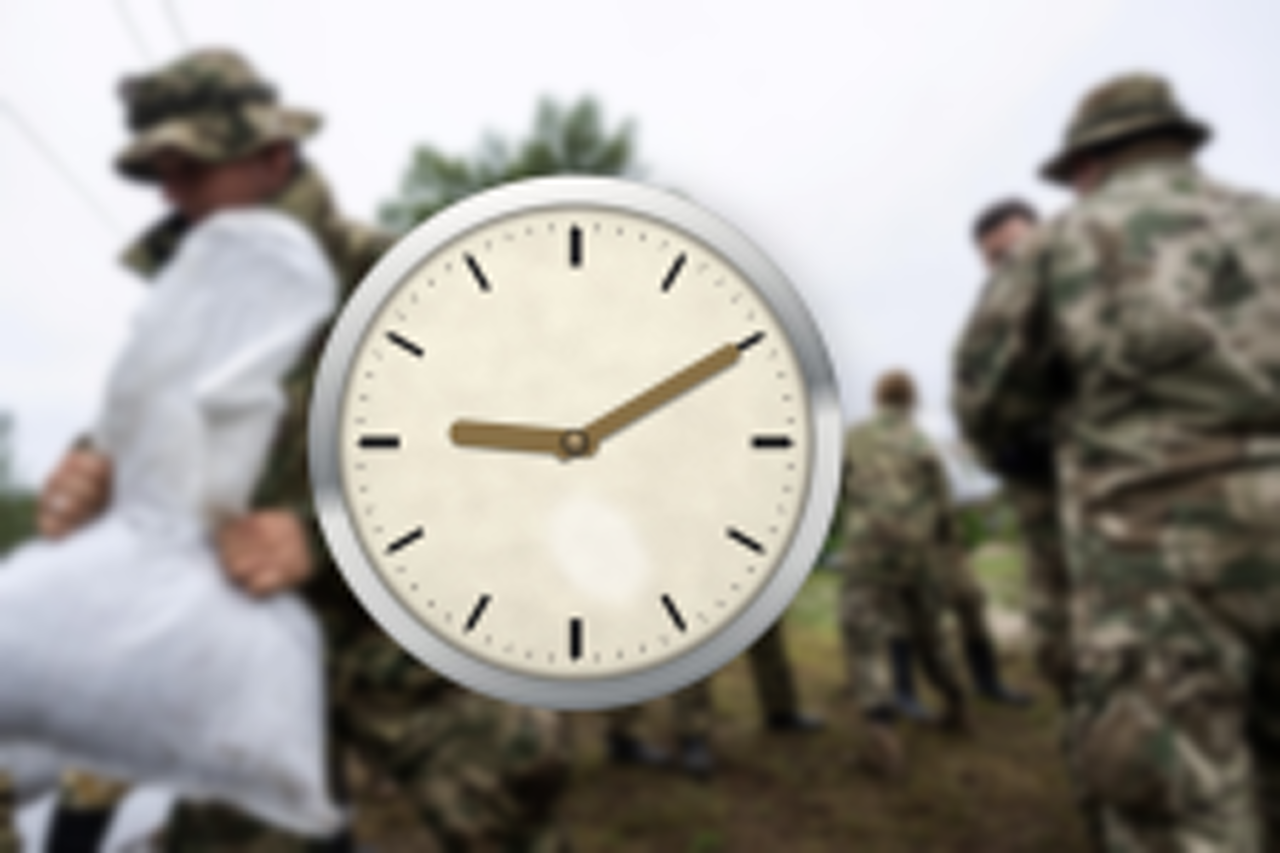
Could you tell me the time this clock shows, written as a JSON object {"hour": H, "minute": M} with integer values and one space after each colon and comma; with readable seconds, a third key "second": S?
{"hour": 9, "minute": 10}
